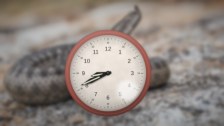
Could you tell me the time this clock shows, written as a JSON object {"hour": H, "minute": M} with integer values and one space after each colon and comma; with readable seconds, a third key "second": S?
{"hour": 8, "minute": 41}
